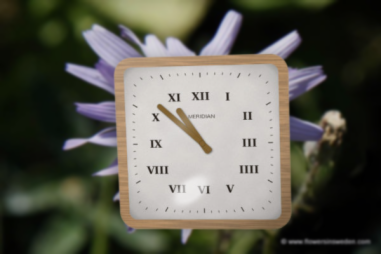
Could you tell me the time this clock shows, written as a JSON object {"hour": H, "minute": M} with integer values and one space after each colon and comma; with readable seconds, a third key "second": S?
{"hour": 10, "minute": 52}
